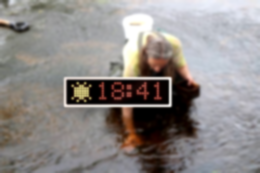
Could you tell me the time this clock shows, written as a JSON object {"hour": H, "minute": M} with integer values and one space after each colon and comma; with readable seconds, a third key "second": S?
{"hour": 18, "minute": 41}
